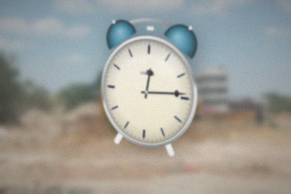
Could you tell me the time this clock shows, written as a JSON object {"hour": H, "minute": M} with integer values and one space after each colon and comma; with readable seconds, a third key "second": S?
{"hour": 12, "minute": 14}
